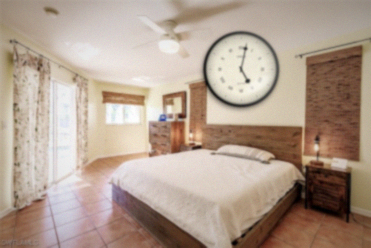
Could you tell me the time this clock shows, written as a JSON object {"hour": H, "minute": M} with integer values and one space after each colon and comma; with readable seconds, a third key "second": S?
{"hour": 5, "minute": 2}
